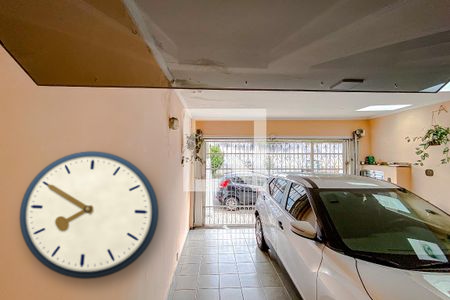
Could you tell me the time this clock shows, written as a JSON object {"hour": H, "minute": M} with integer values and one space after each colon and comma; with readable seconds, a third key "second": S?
{"hour": 7, "minute": 50}
